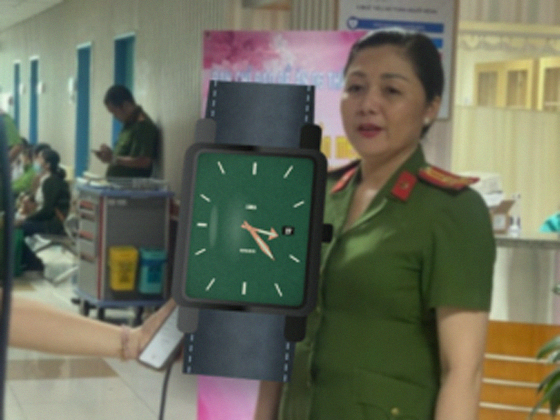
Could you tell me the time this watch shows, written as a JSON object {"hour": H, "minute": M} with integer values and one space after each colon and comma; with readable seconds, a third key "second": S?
{"hour": 3, "minute": 23}
